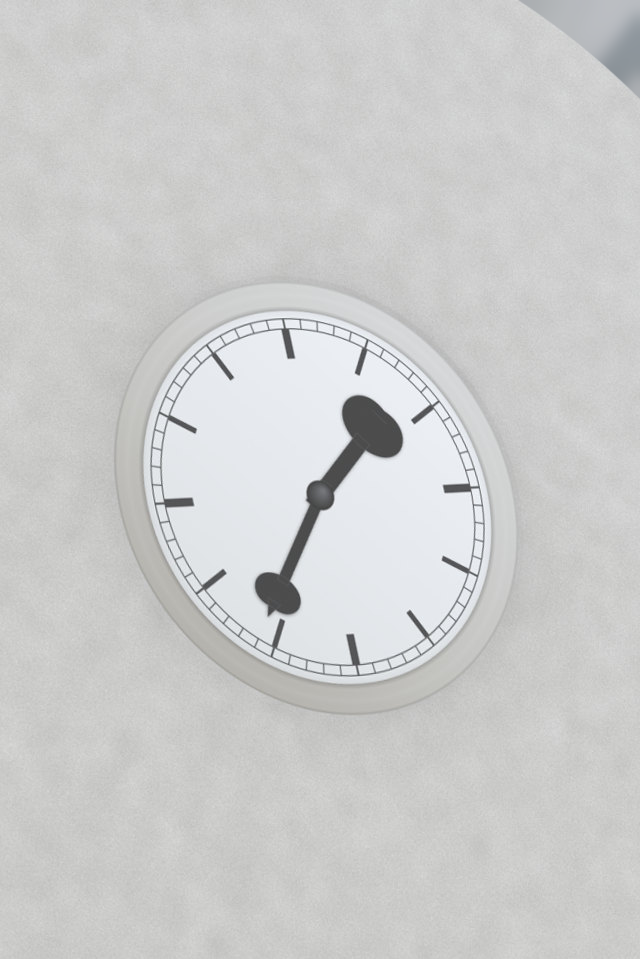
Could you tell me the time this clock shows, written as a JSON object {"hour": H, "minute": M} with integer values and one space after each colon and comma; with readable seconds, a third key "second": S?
{"hour": 1, "minute": 36}
